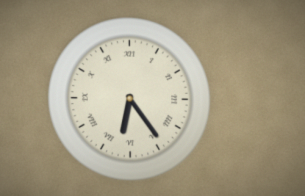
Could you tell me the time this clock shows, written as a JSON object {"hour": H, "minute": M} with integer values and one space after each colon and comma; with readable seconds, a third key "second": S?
{"hour": 6, "minute": 24}
